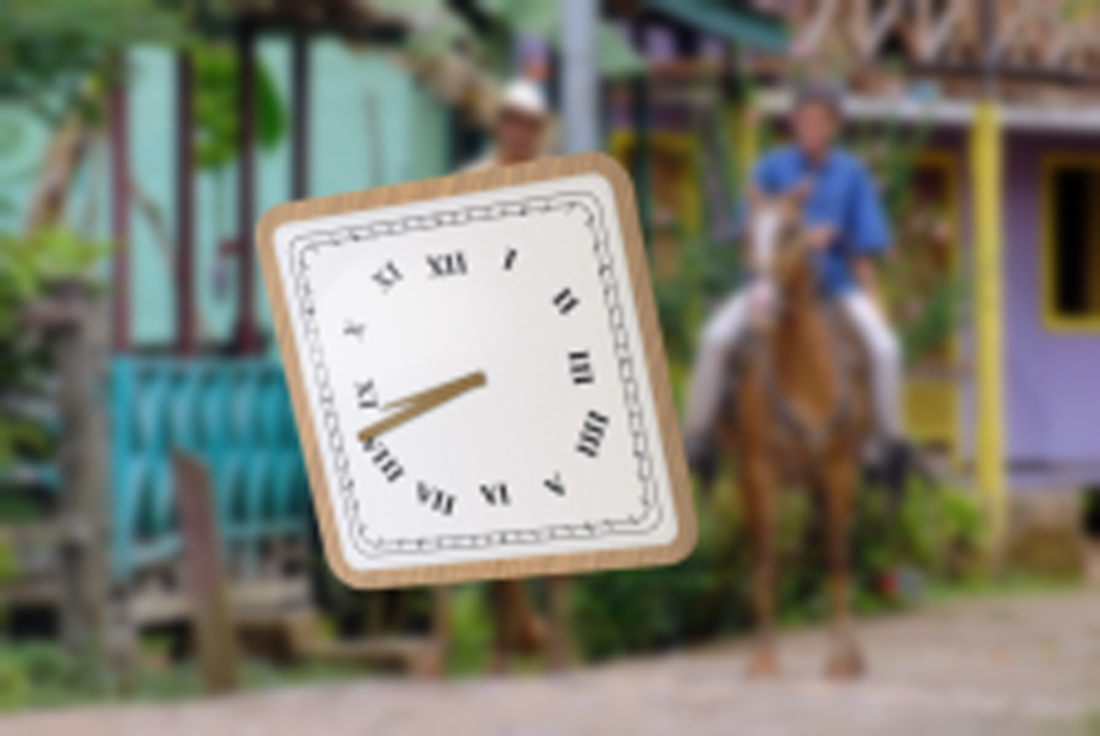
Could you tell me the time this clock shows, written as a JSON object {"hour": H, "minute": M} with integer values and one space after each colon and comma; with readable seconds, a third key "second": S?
{"hour": 8, "minute": 42}
